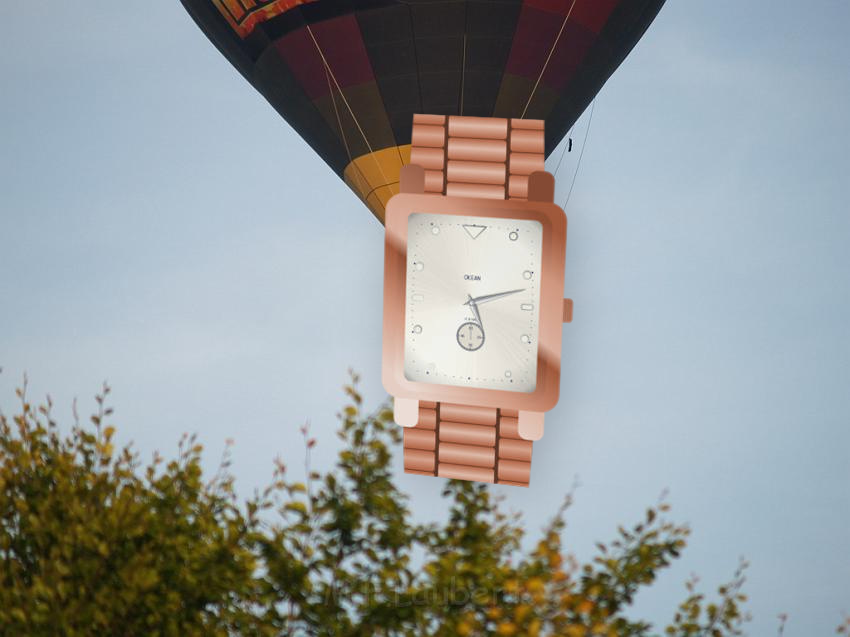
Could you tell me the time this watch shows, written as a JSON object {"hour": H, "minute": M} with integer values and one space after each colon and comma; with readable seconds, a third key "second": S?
{"hour": 5, "minute": 12}
